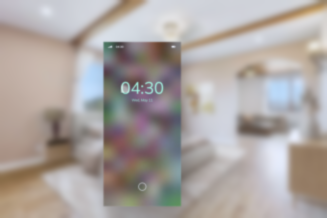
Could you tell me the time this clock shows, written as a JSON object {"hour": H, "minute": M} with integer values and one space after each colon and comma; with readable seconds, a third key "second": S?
{"hour": 4, "minute": 30}
